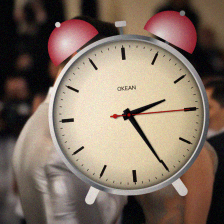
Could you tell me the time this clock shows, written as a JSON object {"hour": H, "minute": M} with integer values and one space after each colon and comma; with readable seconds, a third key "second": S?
{"hour": 2, "minute": 25, "second": 15}
